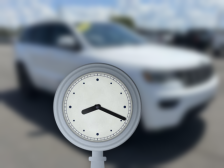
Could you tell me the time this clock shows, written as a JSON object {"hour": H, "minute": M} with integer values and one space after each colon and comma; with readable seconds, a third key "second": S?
{"hour": 8, "minute": 19}
